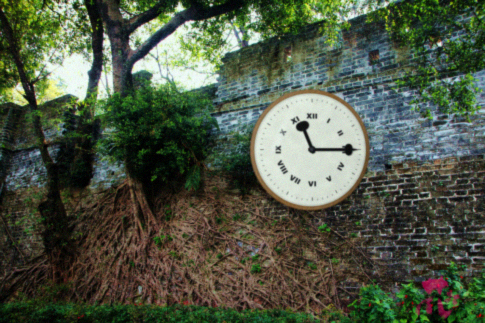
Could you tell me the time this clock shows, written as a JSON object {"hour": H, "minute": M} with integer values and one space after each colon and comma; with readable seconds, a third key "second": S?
{"hour": 11, "minute": 15}
